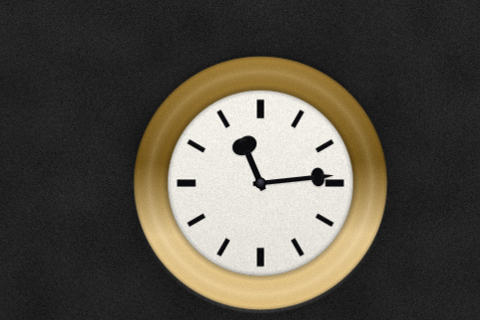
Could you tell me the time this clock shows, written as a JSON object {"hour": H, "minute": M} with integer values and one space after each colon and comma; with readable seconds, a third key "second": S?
{"hour": 11, "minute": 14}
